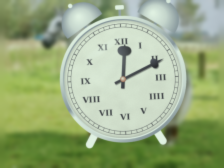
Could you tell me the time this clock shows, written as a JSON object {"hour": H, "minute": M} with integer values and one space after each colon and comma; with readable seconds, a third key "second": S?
{"hour": 12, "minute": 11}
